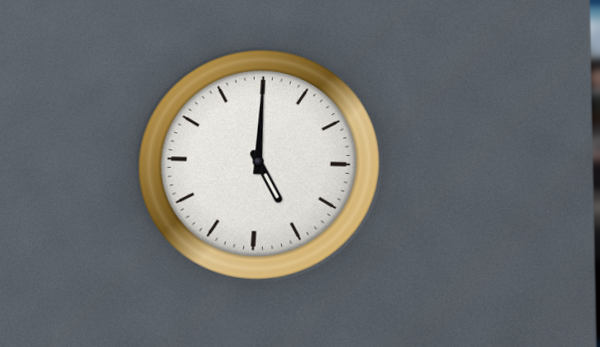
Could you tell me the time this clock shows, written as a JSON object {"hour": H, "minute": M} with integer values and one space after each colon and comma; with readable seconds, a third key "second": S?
{"hour": 5, "minute": 0}
